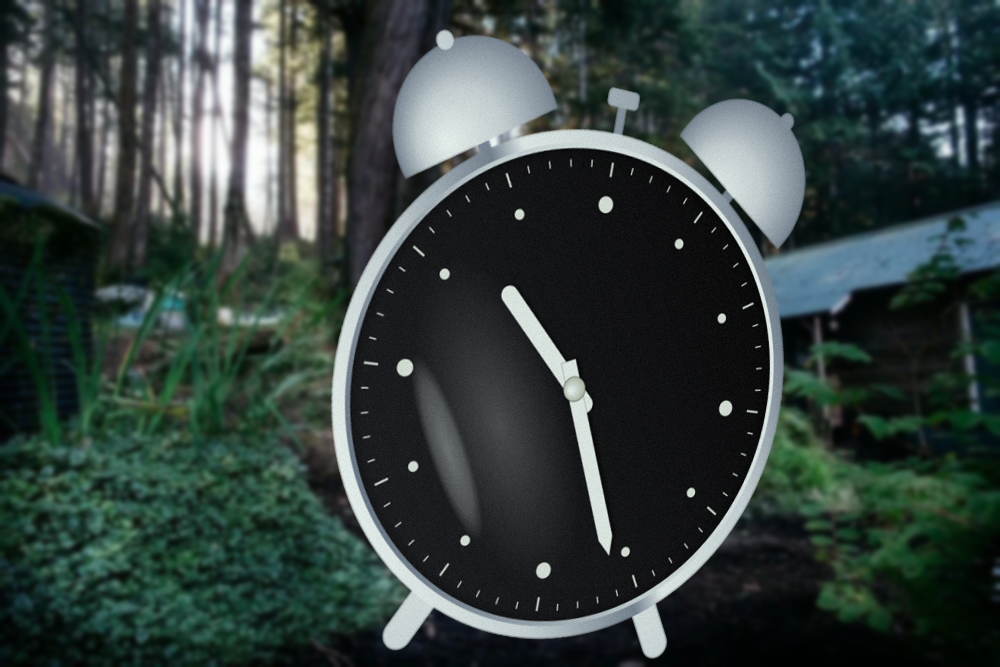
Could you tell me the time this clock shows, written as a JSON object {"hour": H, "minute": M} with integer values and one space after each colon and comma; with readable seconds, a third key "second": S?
{"hour": 10, "minute": 26}
